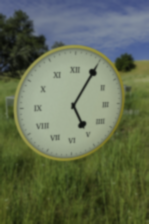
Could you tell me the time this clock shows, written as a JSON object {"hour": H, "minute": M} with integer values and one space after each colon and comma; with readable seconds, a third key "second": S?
{"hour": 5, "minute": 5}
